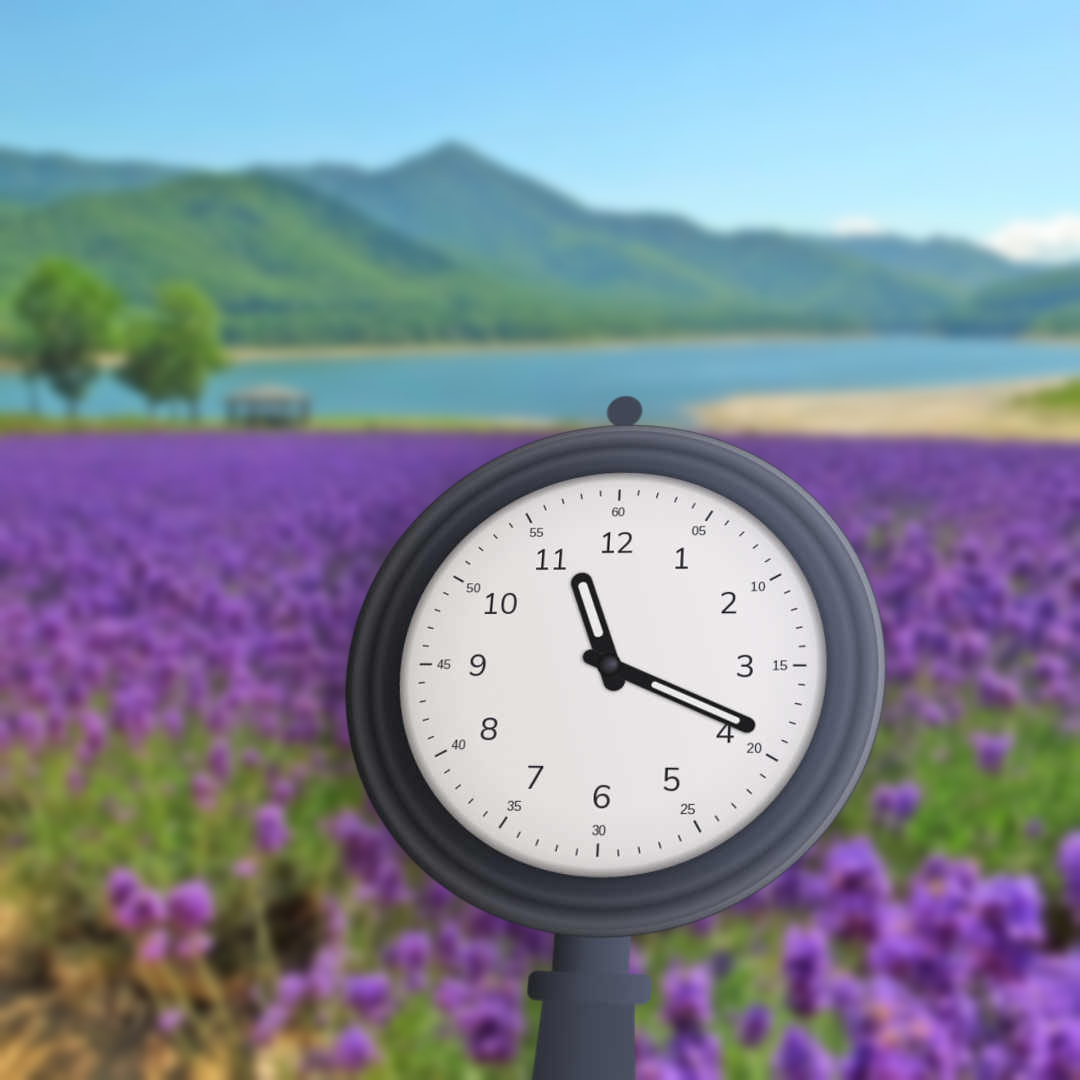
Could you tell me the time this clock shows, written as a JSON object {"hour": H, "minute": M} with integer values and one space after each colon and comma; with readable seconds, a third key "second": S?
{"hour": 11, "minute": 19}
